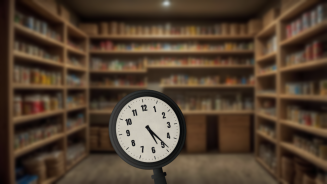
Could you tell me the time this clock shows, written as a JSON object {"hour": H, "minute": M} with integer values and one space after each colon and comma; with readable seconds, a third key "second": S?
{"hour": 5, "minute": 24}
